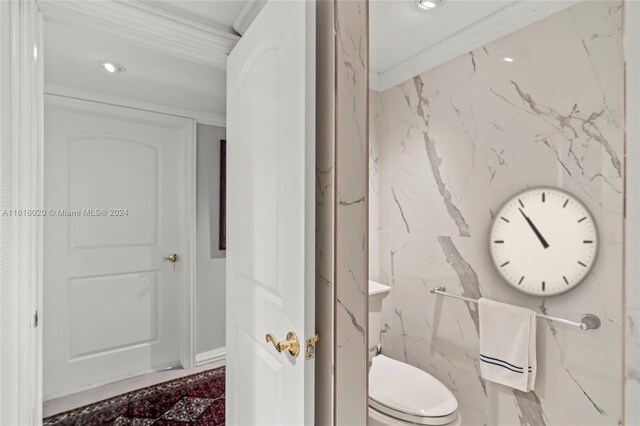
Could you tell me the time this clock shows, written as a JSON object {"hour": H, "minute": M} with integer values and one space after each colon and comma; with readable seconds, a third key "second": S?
{"hour": 10, "minute": 54}
